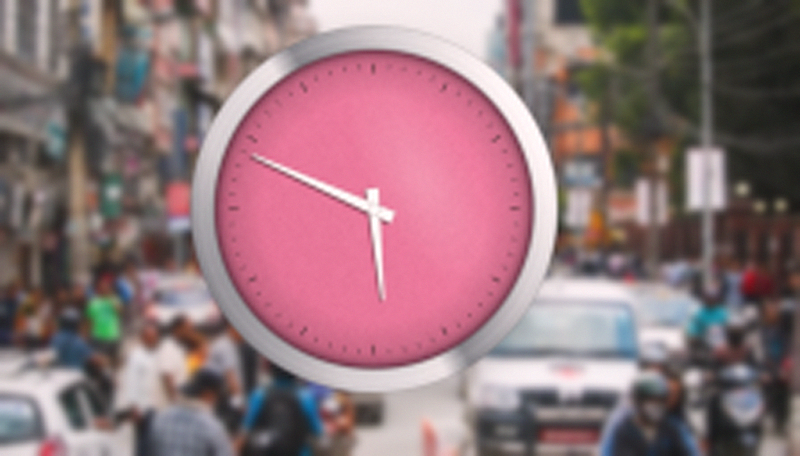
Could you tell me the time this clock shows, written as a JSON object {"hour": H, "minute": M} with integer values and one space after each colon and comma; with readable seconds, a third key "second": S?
{"hour": 5, "minute": 49}
